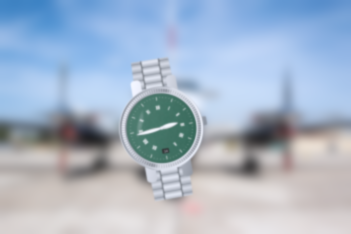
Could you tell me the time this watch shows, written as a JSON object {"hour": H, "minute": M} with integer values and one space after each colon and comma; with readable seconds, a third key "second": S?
{"hour": 2, "minute": 44}
